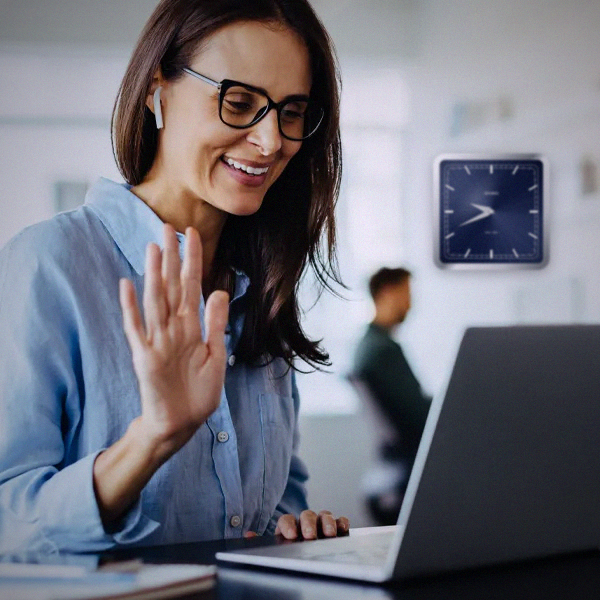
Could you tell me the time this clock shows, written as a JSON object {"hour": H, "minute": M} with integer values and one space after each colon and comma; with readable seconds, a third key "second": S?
{"hour": 9, "minute": 41}
